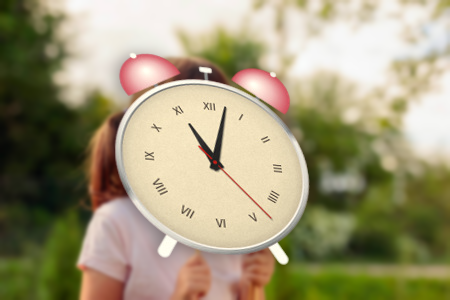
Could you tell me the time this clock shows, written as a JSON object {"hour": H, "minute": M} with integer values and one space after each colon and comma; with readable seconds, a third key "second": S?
{"hour": 11, "minute": 2, "second": 23}
